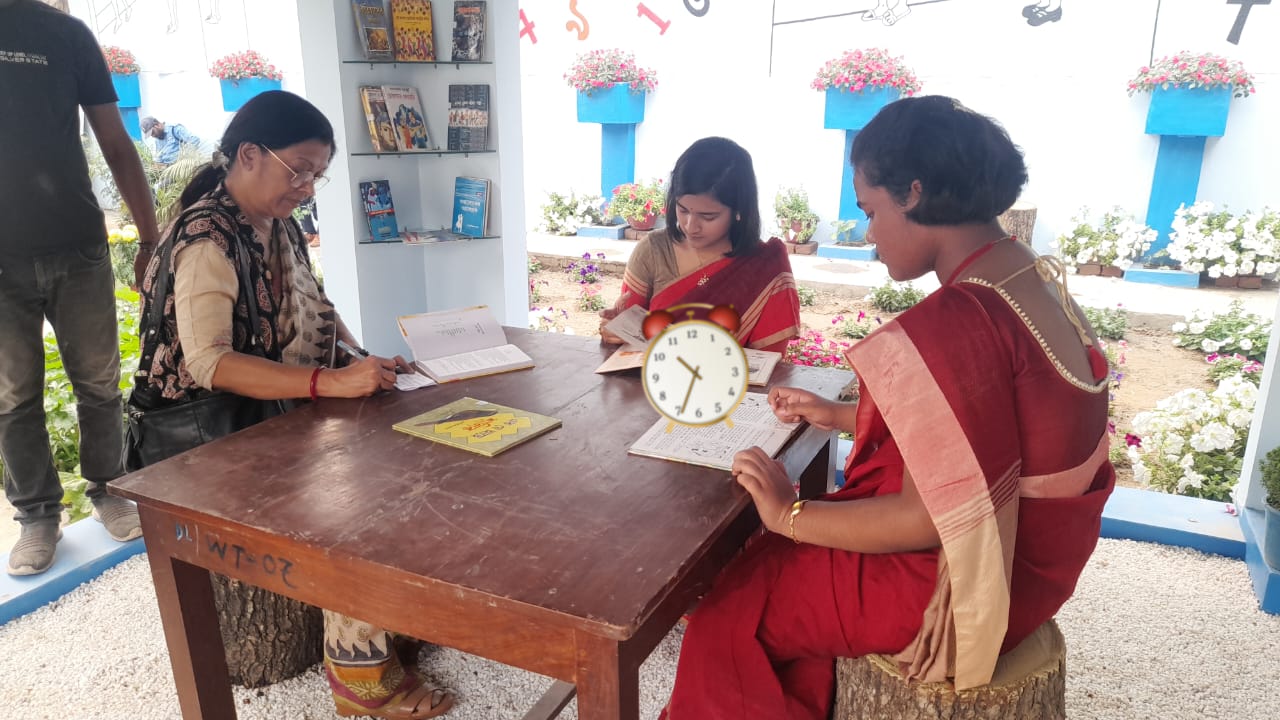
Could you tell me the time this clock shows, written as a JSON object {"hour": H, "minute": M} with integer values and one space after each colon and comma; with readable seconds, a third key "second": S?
{"hour": 10, "minute": 34}
